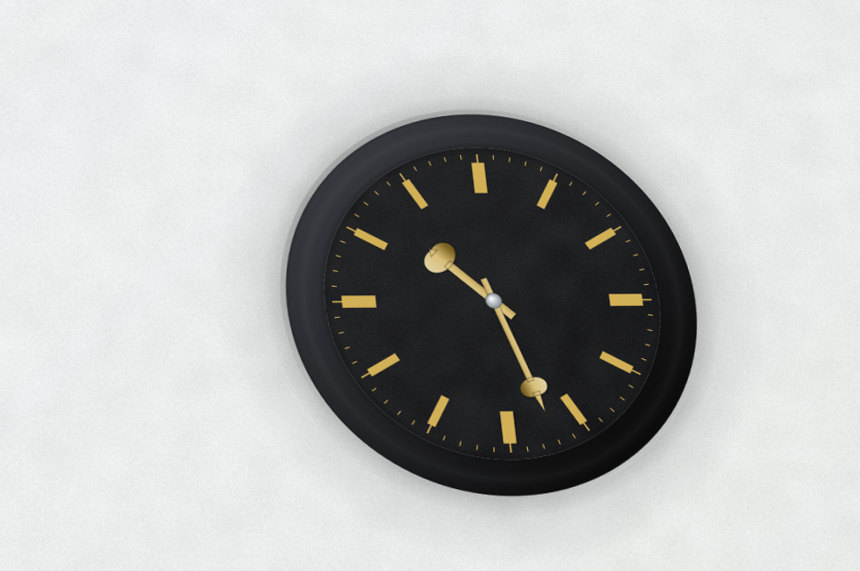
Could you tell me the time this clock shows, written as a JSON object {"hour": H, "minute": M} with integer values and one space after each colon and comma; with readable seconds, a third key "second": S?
{"hour": 10, "minute": 27}
